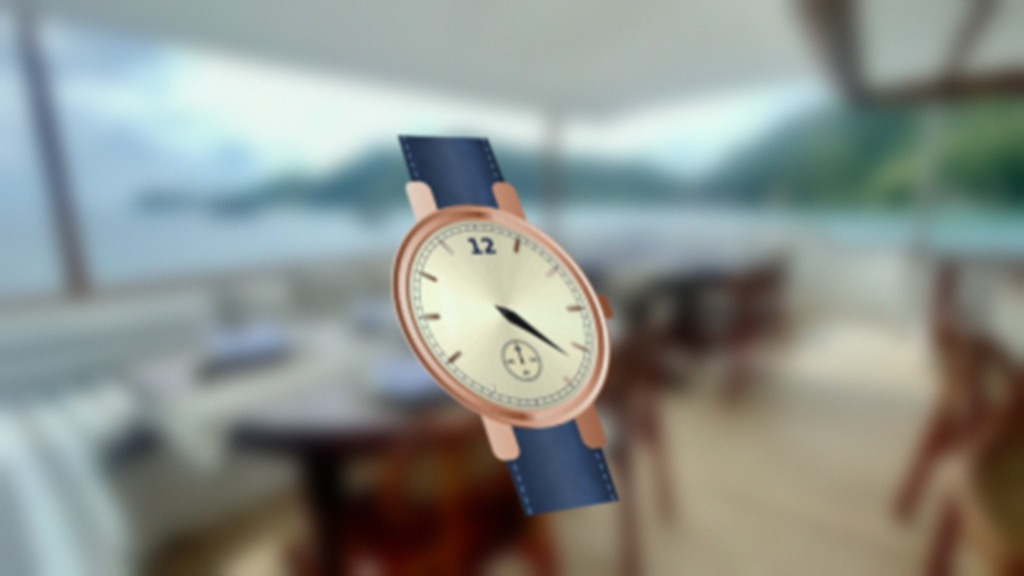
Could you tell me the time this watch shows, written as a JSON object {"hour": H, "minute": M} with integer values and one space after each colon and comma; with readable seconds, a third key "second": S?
{"hour": 4, "minute": 22}
